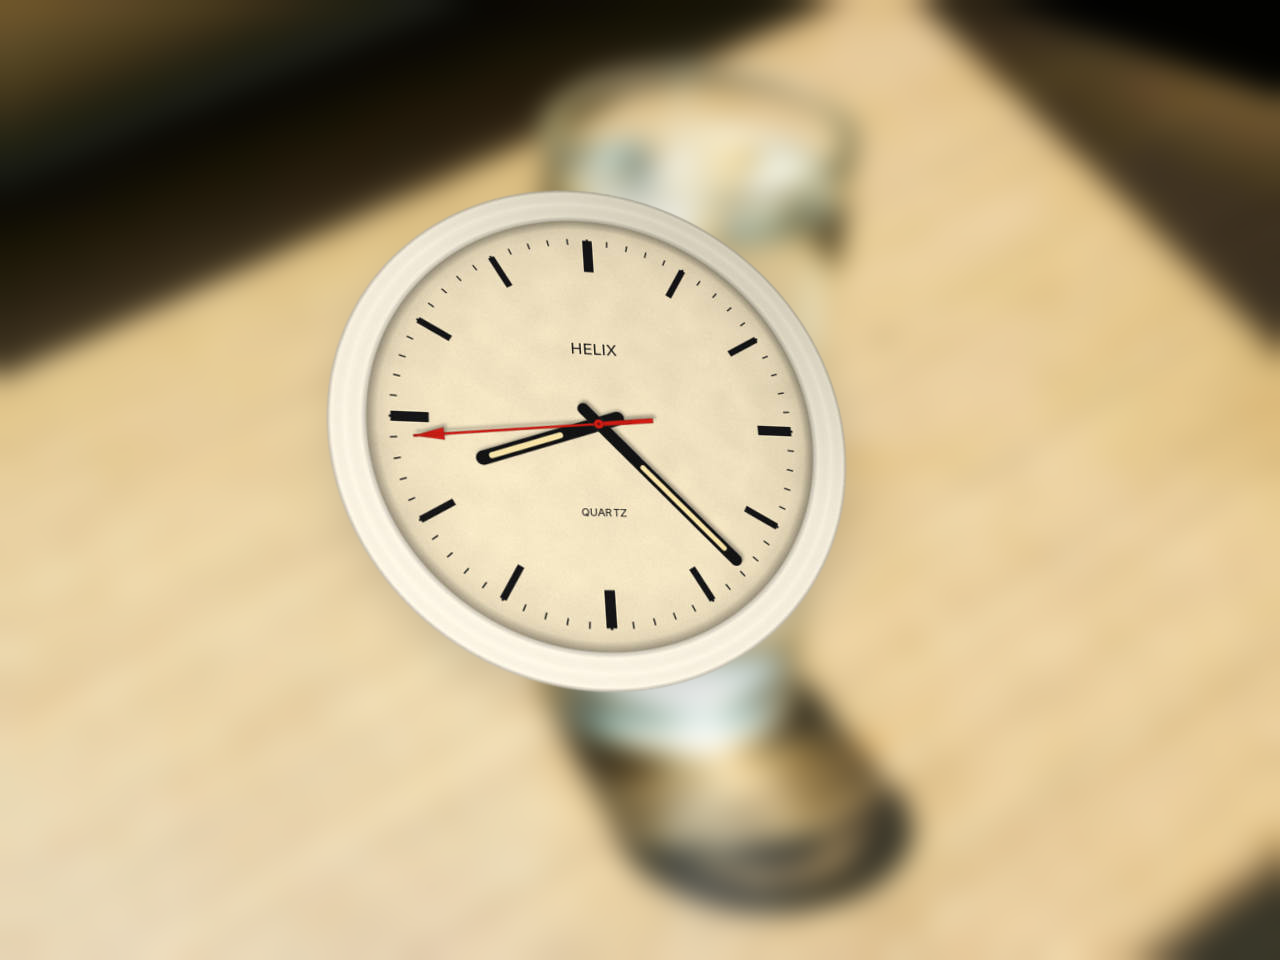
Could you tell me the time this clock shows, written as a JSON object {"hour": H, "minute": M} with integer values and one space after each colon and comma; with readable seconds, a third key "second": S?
{"hour": 8, "minute": 22, "second": 44}
